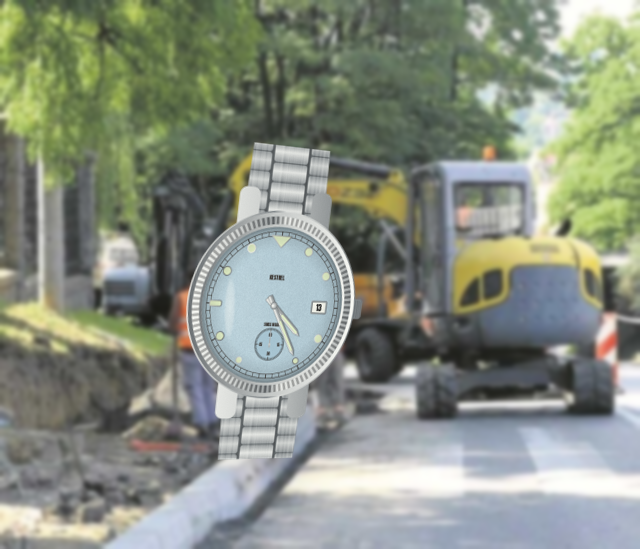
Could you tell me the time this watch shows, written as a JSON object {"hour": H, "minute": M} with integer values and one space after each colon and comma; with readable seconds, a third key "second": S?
{"hour": 4, "minute": 25}
